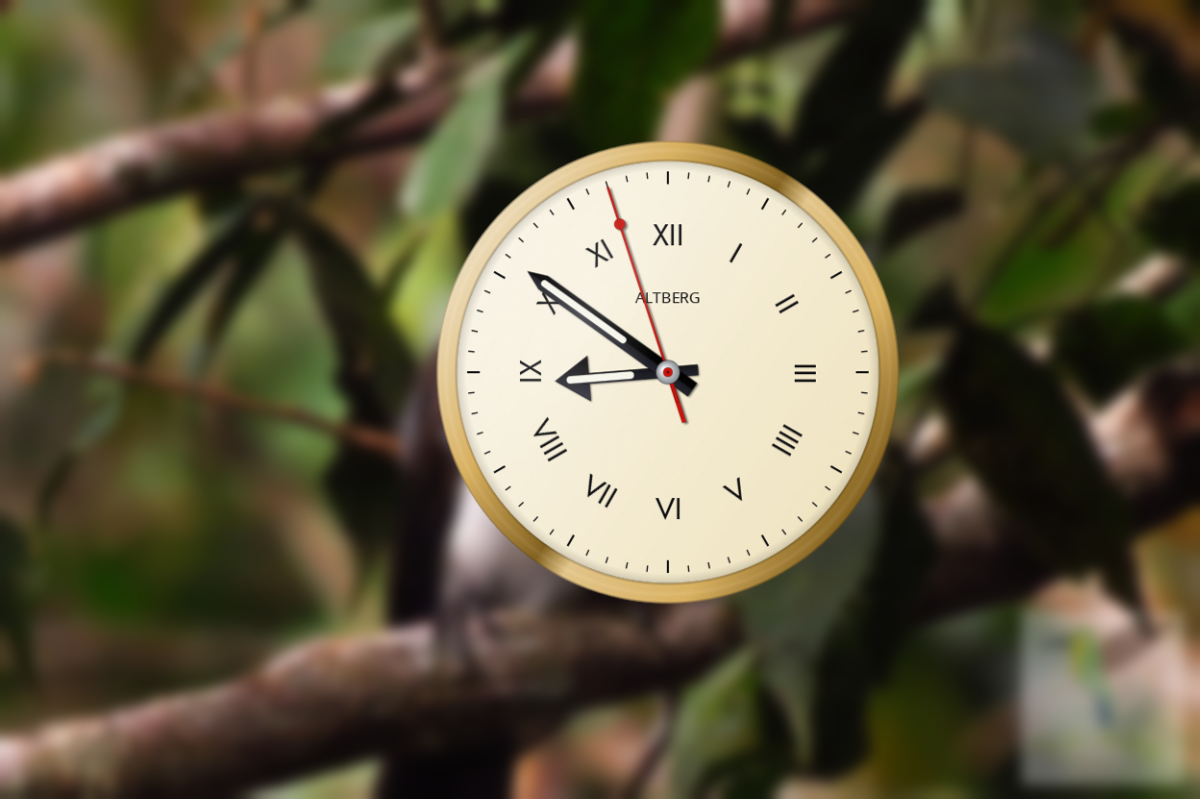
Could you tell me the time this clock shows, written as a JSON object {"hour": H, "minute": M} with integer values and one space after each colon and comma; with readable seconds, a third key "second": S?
{"hour": 8, "minute": 50, "second": 57}
